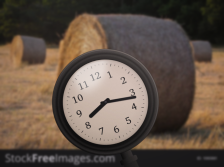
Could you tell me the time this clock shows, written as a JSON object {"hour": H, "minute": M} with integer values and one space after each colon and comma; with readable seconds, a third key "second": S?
{"hour": 8, "minute": 17}
